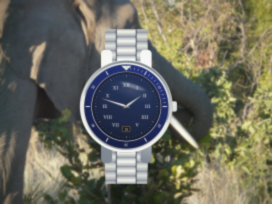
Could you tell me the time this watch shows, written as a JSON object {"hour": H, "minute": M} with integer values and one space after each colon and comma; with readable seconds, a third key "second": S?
{"hour": 1, "minute": 48}
